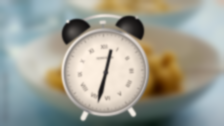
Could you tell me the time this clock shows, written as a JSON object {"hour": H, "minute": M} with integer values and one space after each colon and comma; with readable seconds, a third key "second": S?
{"hour": 12, "minute": 33}
